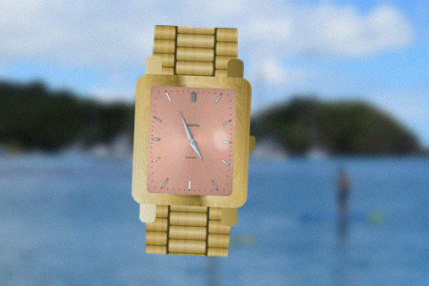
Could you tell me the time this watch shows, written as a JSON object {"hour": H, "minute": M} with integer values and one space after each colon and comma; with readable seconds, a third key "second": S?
{"hour": 4, "minute": 56}
